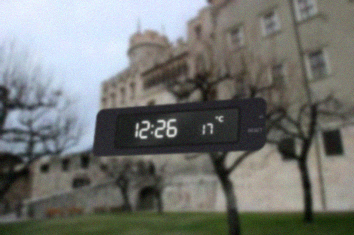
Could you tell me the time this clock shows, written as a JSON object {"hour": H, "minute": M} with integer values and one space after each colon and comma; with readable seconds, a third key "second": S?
{"hour": 12, "minute": 26}
